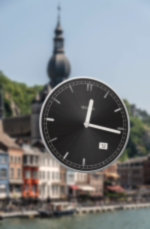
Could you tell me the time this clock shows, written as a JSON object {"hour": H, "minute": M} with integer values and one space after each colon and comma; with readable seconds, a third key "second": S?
{"hour": 12, "minute": 16}
